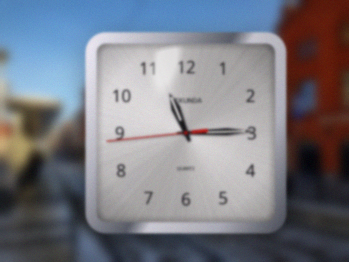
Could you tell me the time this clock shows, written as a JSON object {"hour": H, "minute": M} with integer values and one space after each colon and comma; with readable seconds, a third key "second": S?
{"hour": 11, "minute": 14, "second": 44}
